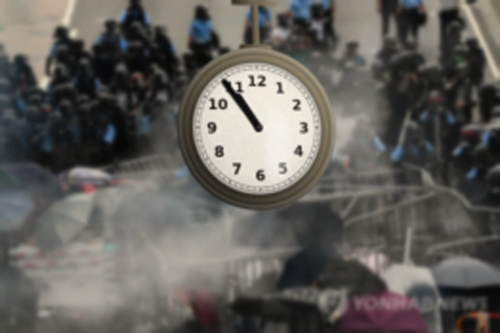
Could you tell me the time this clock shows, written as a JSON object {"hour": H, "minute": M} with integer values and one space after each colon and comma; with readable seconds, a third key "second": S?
{"hour": 10, "minute": 54}
